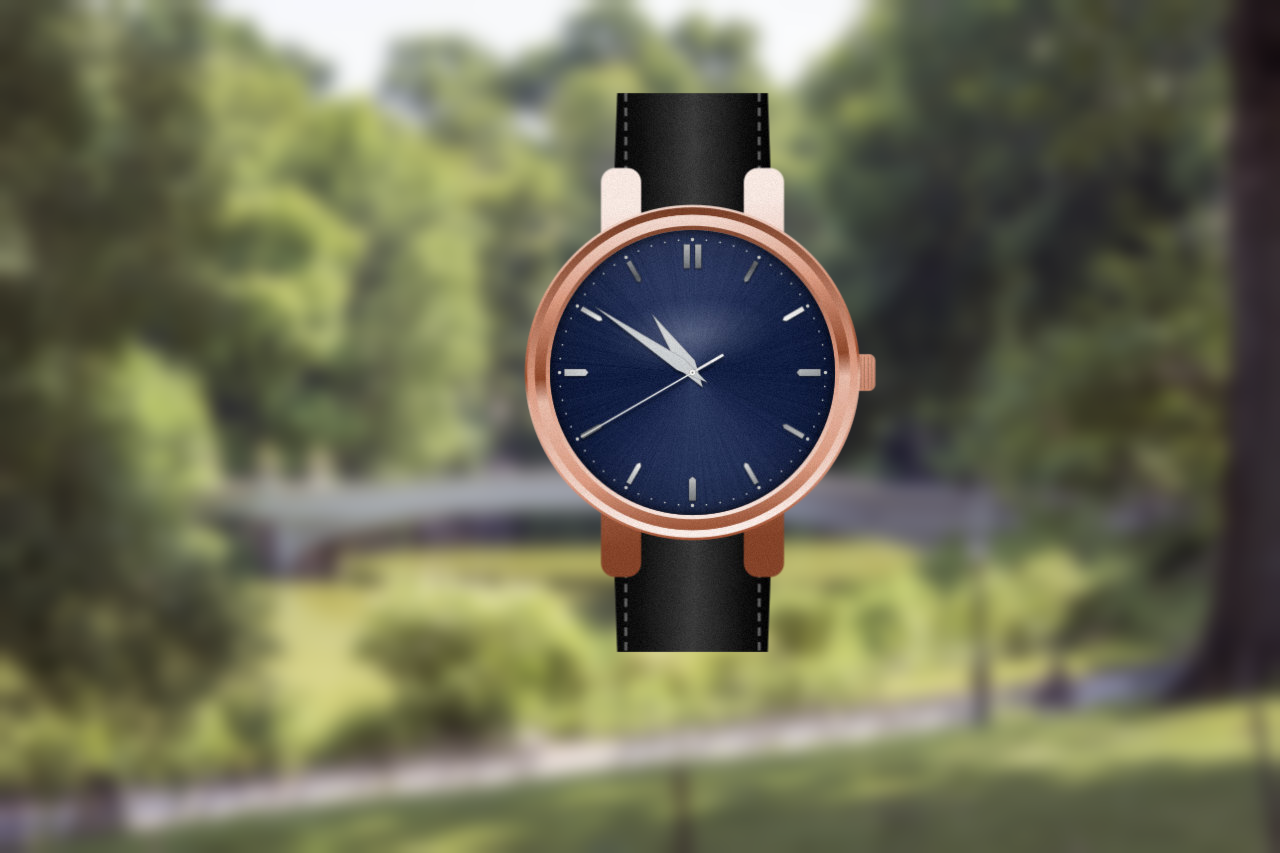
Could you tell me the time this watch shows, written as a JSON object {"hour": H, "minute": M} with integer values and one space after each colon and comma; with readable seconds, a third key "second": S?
{"hour": 10, "minute": 50, "second": 40}
